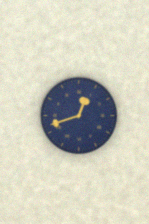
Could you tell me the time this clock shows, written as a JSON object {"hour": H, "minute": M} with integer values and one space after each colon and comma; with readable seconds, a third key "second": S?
{"hour": 12, "minute": 42}
